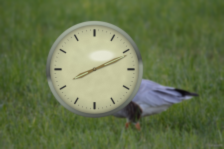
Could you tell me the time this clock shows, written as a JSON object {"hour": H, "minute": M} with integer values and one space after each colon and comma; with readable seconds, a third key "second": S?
{"hour": 8, "minute": 11}
